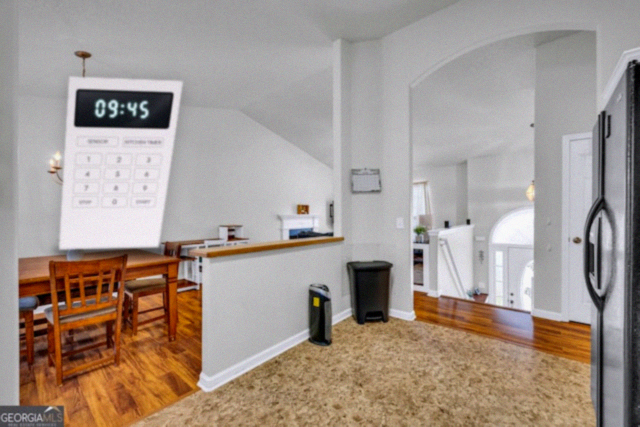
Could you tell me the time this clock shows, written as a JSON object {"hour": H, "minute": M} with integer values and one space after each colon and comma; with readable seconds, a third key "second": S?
{"hour": 9, "minute": 45}
